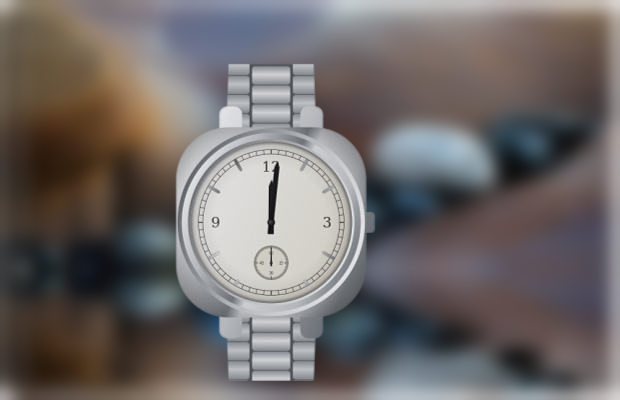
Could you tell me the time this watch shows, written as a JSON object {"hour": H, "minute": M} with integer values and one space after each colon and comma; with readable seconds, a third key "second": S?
{"hour": 12, "minute": 1}
